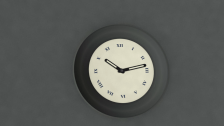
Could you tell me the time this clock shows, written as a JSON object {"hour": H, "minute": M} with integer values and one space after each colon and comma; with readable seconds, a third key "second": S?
{"hour": 10, "minute": 13}
